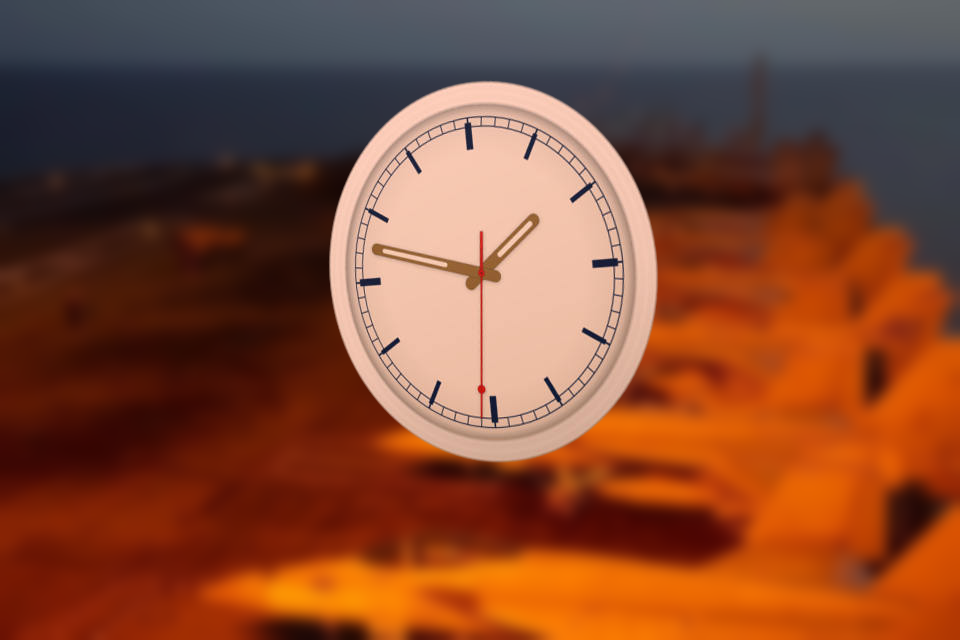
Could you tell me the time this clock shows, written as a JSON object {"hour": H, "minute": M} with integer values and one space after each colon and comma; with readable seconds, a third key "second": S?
{"hour": 1, "minute": 47, "second": 31}
